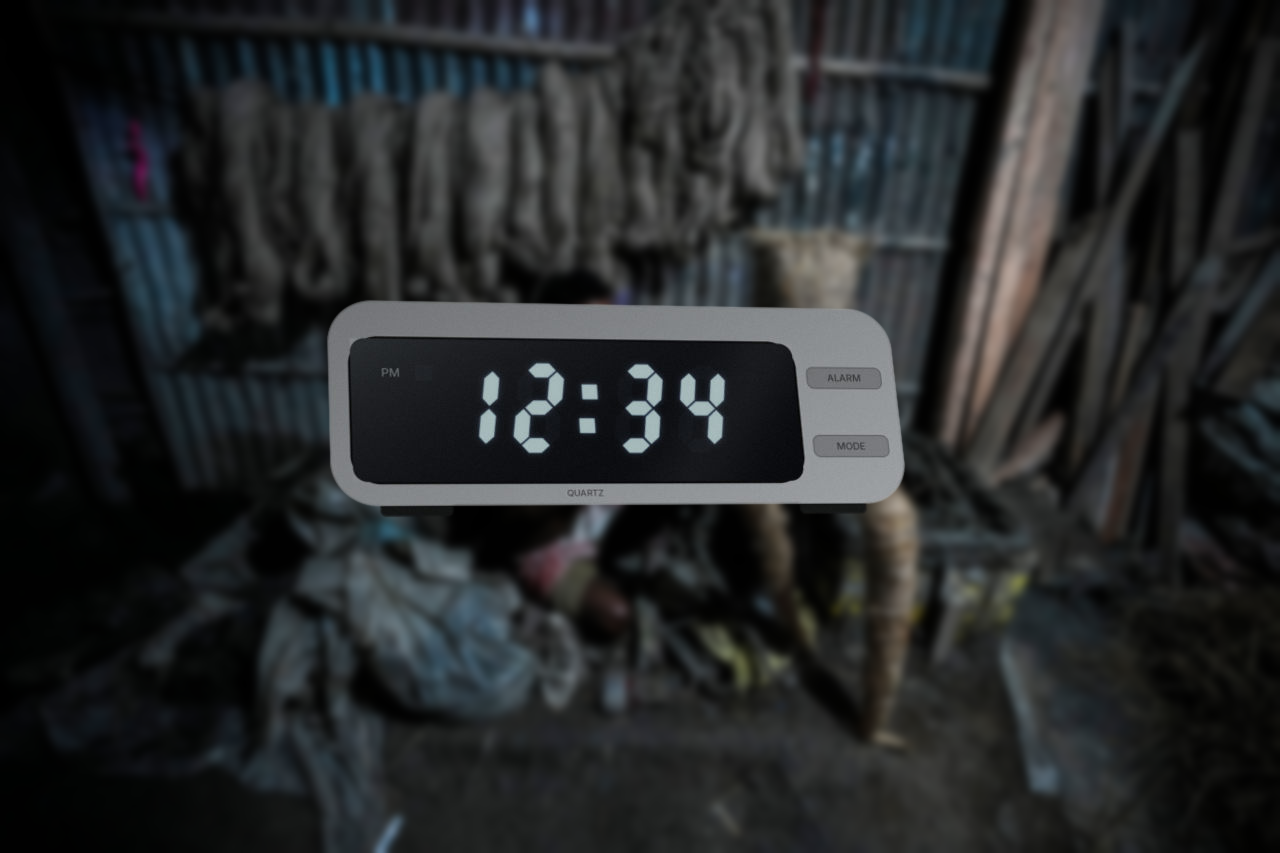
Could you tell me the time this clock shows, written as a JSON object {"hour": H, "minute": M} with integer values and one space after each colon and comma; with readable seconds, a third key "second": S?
{"hour": 12, "minute": 34}
